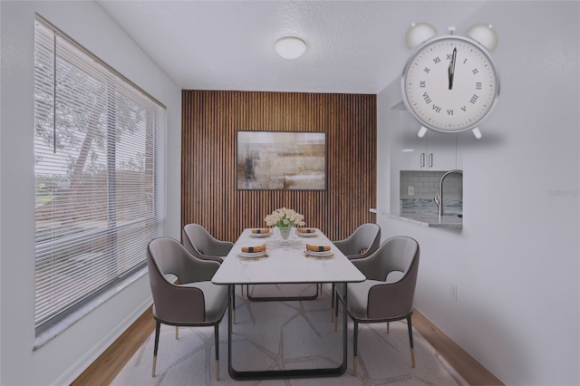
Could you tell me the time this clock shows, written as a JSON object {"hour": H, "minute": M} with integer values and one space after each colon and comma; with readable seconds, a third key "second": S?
{"hour": 12, "minute": 1}
